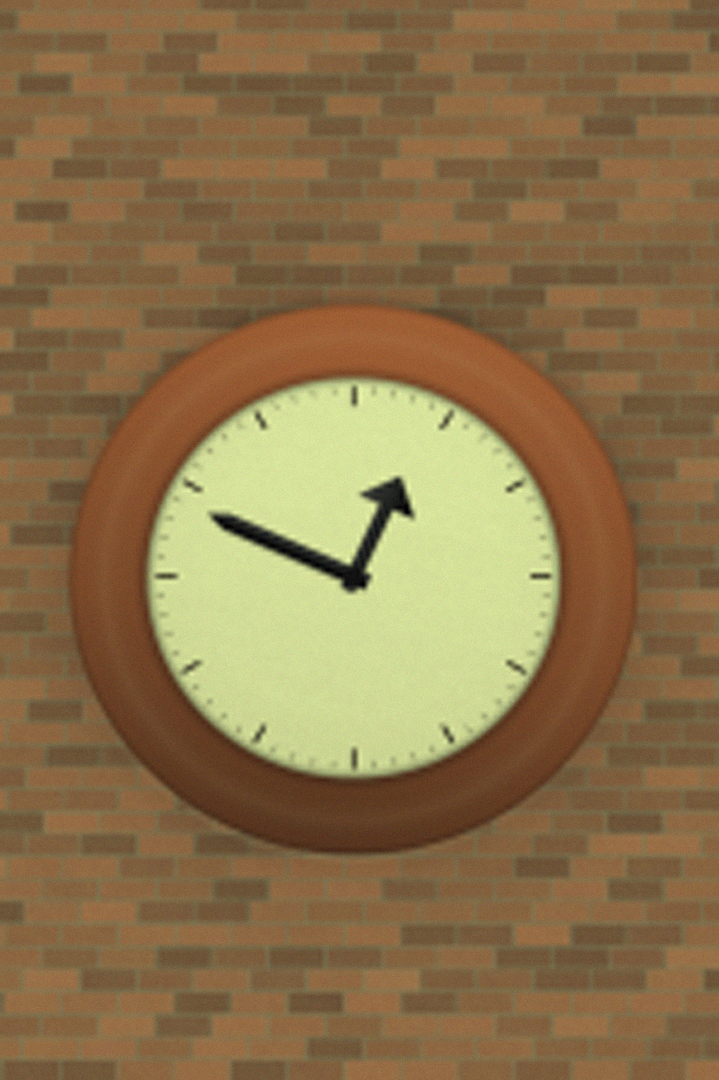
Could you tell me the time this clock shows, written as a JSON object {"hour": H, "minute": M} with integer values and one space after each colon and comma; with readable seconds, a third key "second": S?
{"hour": 12, "minute": 49}
